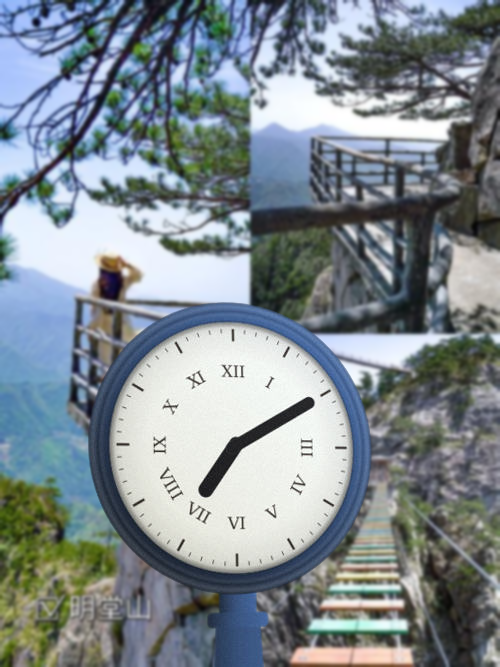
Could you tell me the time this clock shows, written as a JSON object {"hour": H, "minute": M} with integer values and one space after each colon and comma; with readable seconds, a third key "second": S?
{"hour": 7, "minute": 10}
